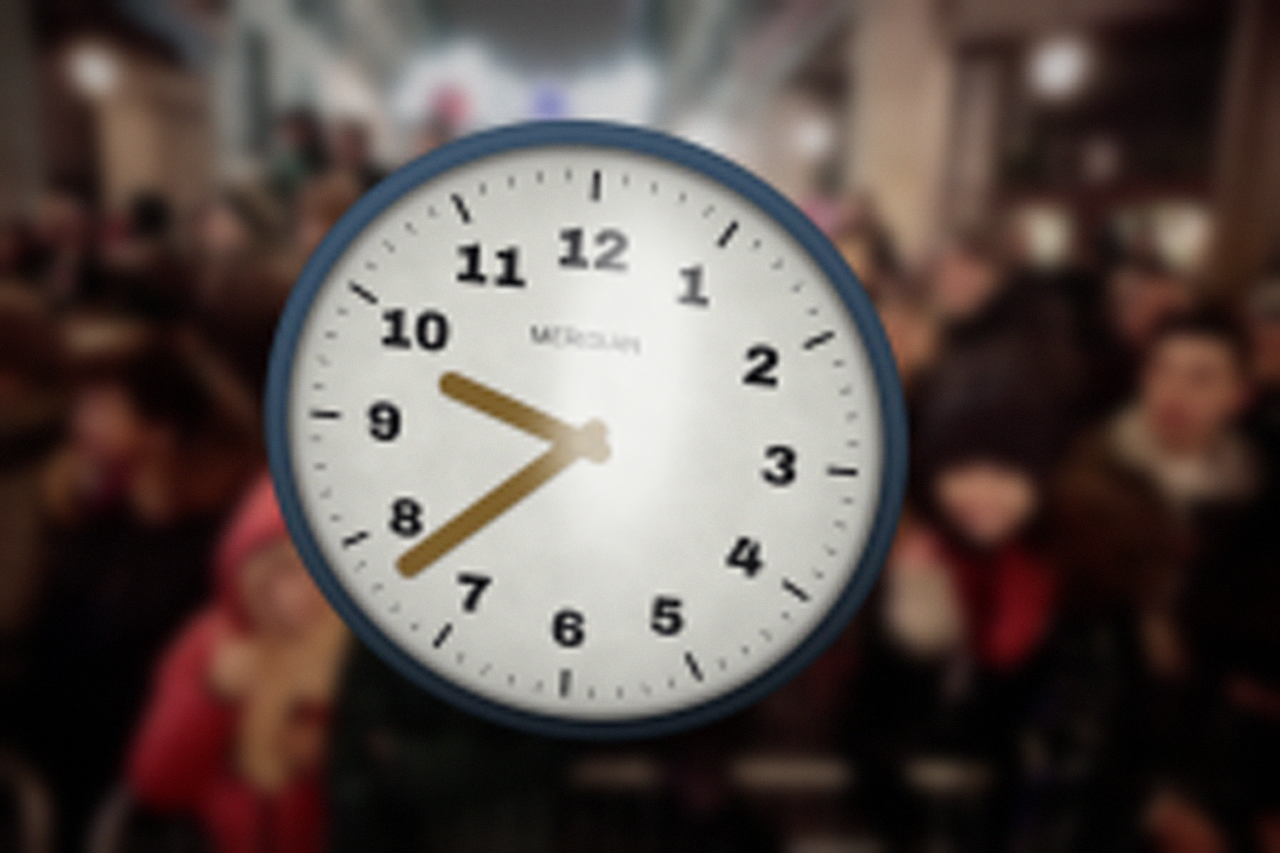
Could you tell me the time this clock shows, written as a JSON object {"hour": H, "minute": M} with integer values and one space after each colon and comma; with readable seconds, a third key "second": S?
{"hour": 9, "minute": 38}
